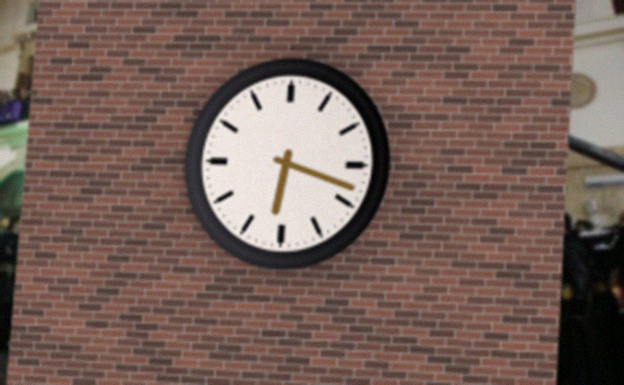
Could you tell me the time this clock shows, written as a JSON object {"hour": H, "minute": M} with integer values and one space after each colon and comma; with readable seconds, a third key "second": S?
{"hour": 6, "minute": 18}
